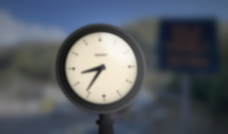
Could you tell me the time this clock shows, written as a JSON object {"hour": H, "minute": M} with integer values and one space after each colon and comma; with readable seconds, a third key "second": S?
{"hour": 8, "minute": 36}
